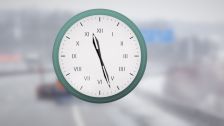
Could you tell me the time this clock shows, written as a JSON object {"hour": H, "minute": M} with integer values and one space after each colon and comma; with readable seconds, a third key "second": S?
{"hour": 11, "minute": 27}
